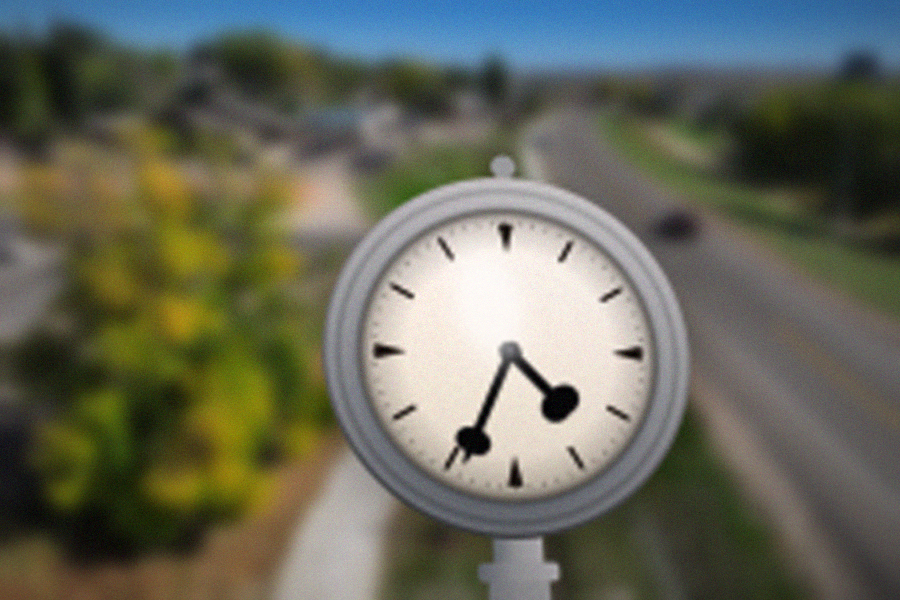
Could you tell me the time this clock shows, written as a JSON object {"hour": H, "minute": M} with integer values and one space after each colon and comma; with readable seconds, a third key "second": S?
{"hour": 4, "minute": 34}
